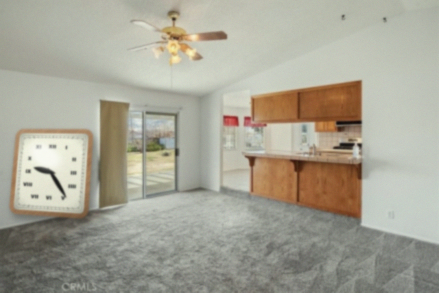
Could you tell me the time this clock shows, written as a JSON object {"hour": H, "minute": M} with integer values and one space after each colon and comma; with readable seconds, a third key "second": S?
{"hour": 9, "minute": 24}
